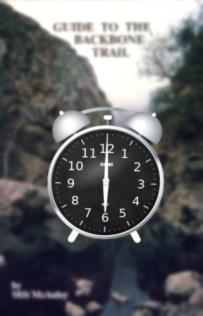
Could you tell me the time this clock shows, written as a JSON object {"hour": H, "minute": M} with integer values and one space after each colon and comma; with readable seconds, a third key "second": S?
{"hour": 6, "minute": 0}
